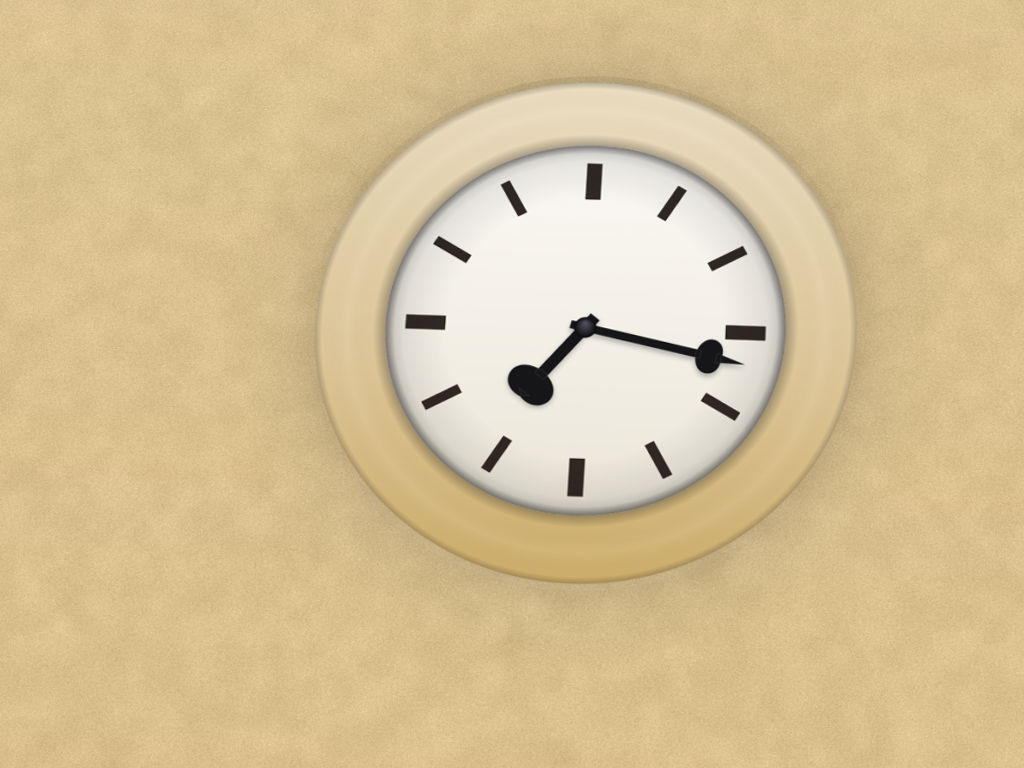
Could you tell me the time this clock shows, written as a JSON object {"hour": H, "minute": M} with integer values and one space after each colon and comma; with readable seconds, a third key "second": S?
{"hour": 7, "minute": 17}
